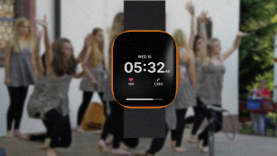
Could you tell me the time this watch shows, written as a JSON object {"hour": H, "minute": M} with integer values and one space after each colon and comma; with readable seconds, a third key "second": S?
{"hour": 5, "minute": 32}
